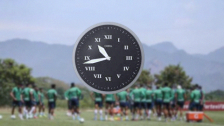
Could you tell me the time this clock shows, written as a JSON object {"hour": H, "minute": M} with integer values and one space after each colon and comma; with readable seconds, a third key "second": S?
{"hour": 10, "minute": 43}
